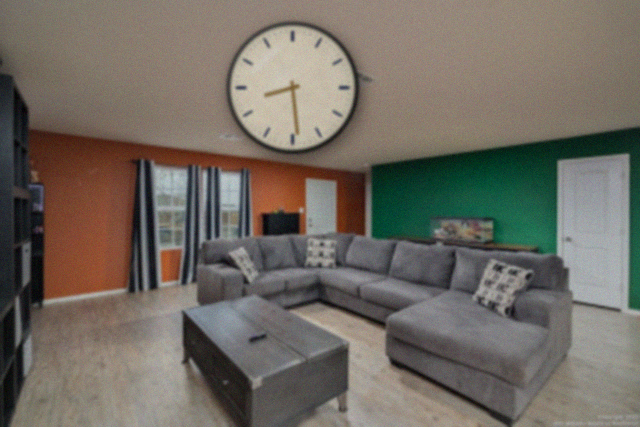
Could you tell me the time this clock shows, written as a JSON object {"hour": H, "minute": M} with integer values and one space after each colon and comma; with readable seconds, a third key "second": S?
{"hour": 8, "minute": 29}
